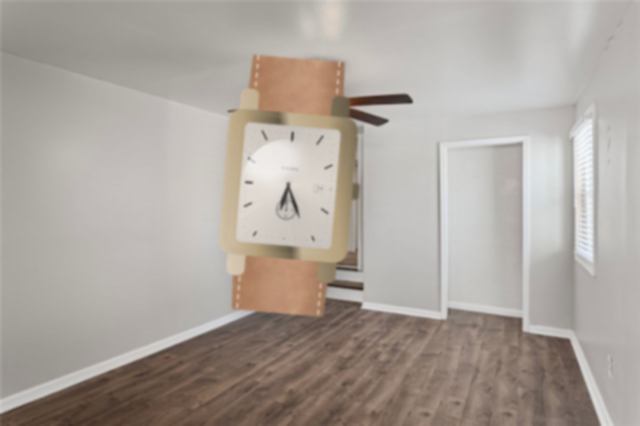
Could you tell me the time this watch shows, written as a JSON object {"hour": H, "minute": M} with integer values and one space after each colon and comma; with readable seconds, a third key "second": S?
{"hour": 6, "minute": 26}
